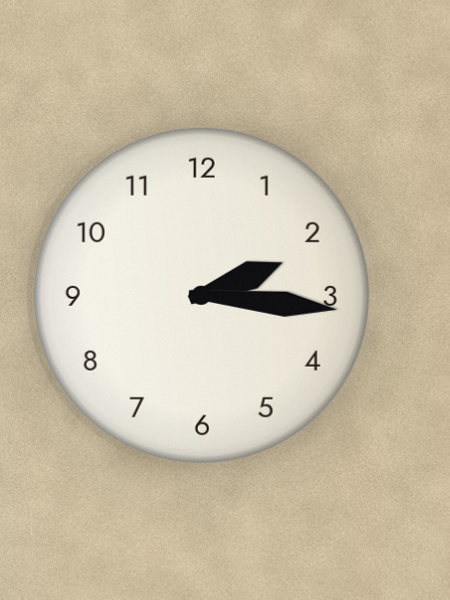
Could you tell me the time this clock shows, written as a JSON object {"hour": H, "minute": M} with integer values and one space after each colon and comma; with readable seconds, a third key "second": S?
{"hour": 2, "minute": 16}
